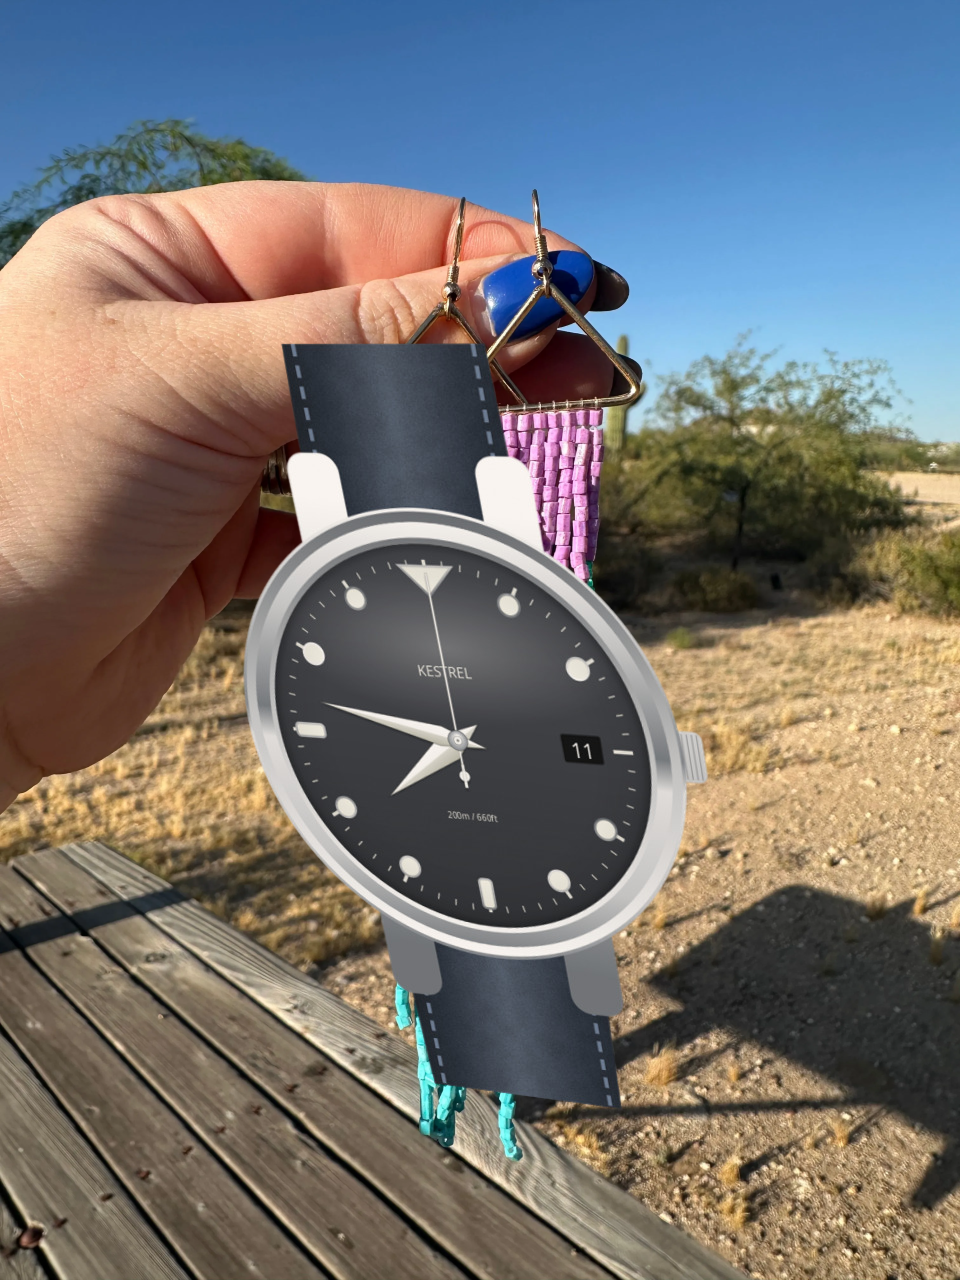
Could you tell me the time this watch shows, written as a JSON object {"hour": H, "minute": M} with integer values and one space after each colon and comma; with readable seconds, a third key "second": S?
{"hour": 7, "minute": 47, "second": 0}
